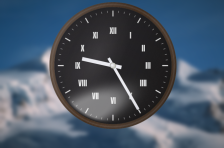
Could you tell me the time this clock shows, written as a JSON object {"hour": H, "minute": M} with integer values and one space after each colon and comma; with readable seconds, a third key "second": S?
{"hour": 9, "minute": 25}
